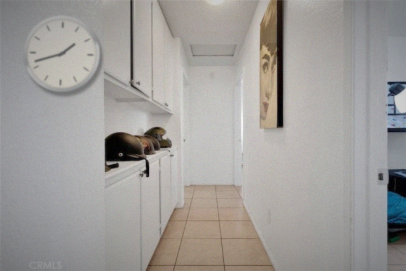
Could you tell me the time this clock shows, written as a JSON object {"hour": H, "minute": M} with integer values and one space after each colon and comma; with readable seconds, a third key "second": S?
{"hour": 1, "minute": 42}
